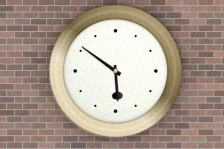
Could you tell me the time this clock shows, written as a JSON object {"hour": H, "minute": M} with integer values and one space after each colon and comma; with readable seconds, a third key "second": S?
{"hour": 5, "minute": 51}
